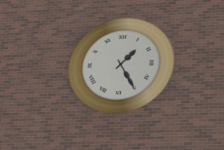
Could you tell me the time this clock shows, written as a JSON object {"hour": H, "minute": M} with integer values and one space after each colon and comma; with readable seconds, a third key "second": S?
{"hour": 1, "minute": 25}
